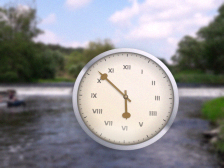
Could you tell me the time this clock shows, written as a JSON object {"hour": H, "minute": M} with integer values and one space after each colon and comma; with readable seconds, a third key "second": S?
{"hour": 5, "minute": 52}
